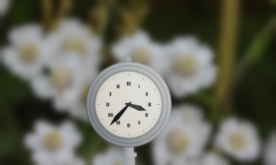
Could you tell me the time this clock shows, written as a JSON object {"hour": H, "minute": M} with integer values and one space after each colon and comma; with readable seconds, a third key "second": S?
{"hour": 3, "minute": 37}
